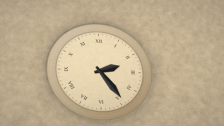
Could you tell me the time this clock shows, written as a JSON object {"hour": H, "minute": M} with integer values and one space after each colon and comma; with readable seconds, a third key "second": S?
{"hour": 2, "minute": 24}
